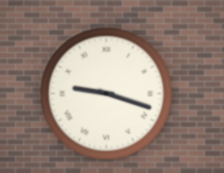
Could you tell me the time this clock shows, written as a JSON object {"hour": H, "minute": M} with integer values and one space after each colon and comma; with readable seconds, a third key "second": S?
{"hour": 9, "minute": 18}
